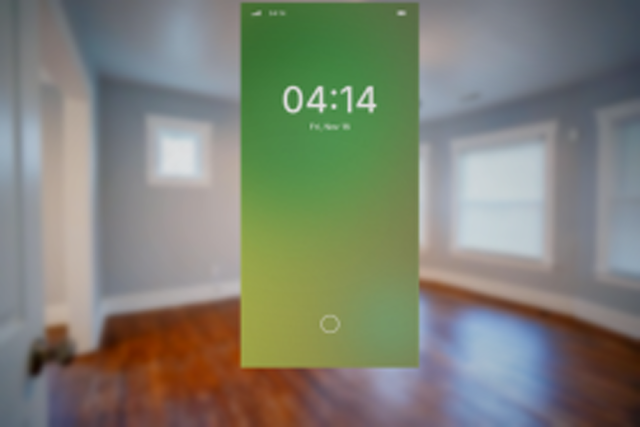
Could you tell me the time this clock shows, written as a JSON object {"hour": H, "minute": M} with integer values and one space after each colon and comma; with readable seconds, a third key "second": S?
{"hour": 4, "minute": 14}
